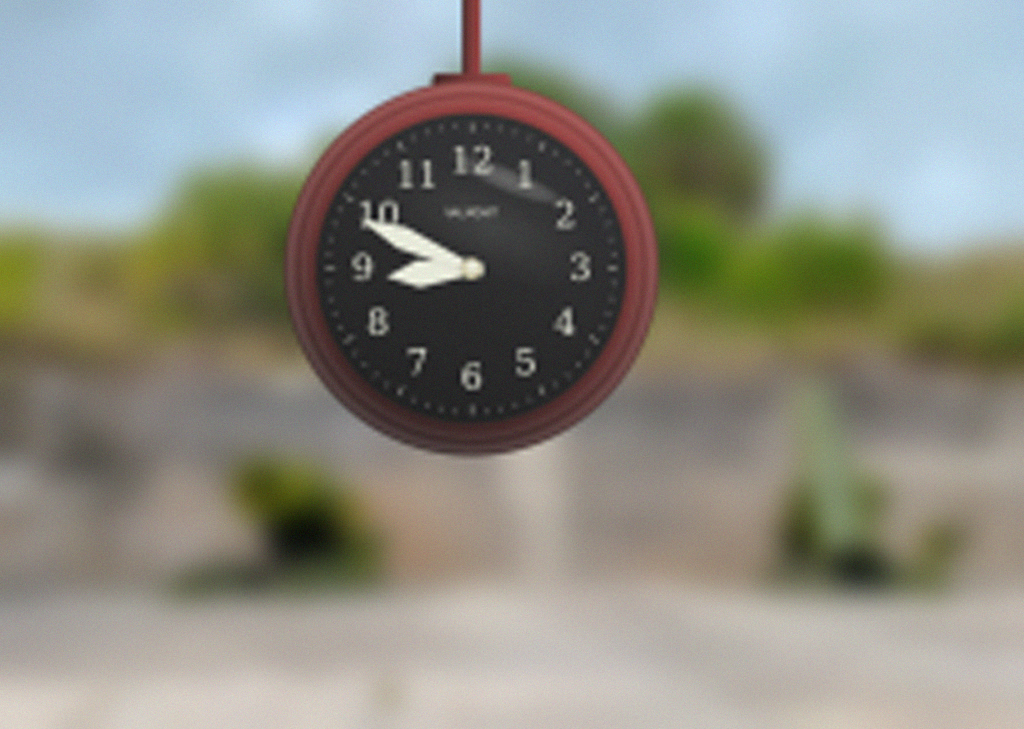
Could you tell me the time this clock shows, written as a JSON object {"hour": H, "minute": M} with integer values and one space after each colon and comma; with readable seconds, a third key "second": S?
{"hour": 8, "minute": 49}
